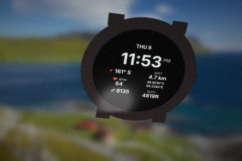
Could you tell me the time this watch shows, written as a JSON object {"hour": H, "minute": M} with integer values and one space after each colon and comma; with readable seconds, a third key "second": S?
{"hour": 11, "minute": 53}
